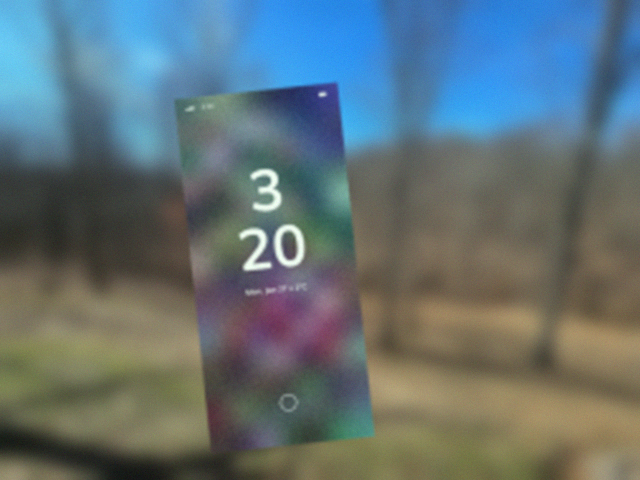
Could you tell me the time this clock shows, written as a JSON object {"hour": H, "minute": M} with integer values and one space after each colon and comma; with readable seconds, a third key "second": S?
{"hour": 3, "minute": 20}
